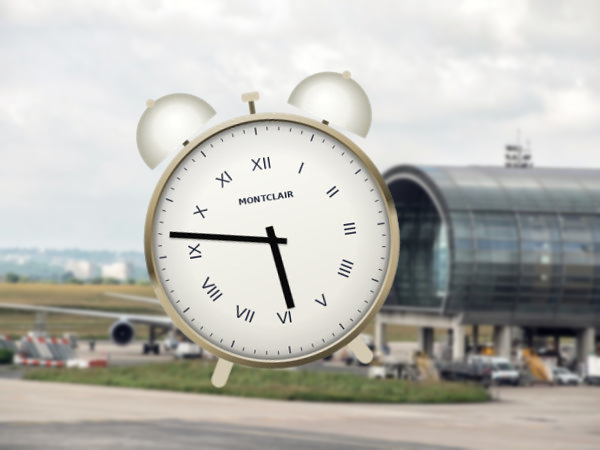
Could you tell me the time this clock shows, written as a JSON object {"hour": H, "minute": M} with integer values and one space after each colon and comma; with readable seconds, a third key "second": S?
{"hour": 5, "minute": 47}
